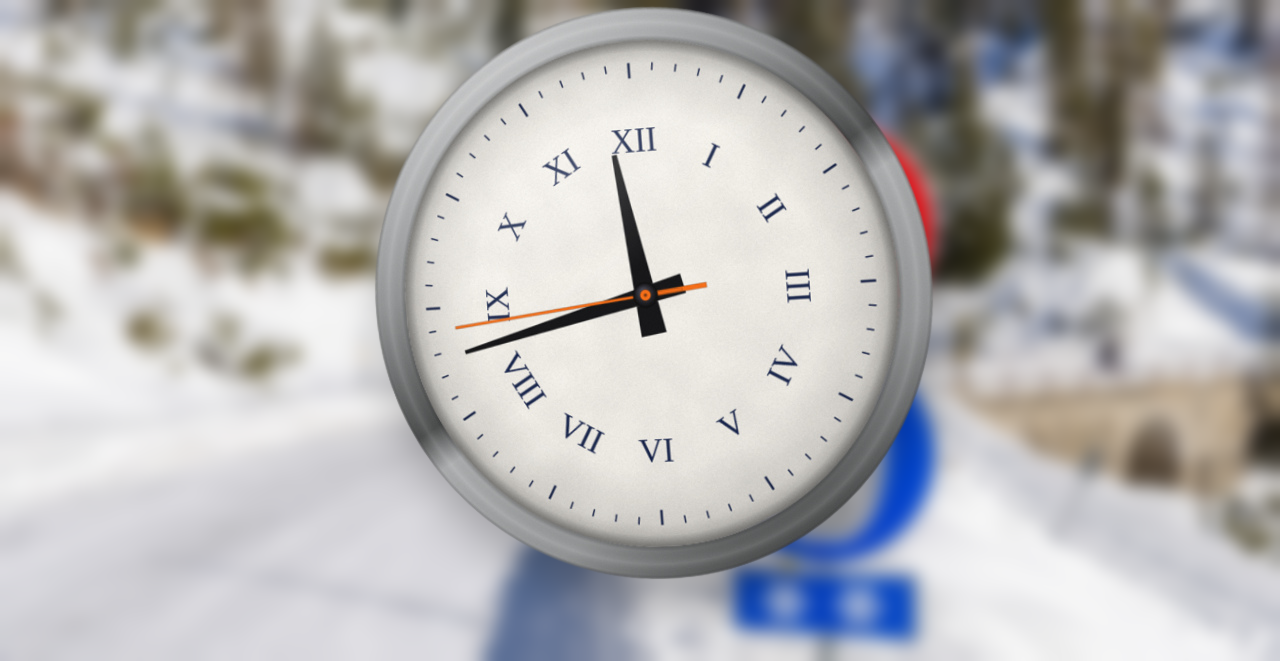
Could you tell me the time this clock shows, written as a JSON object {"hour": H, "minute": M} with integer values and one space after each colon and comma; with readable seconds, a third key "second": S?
{"hour": 11, "minute": 42, "second": 44}
